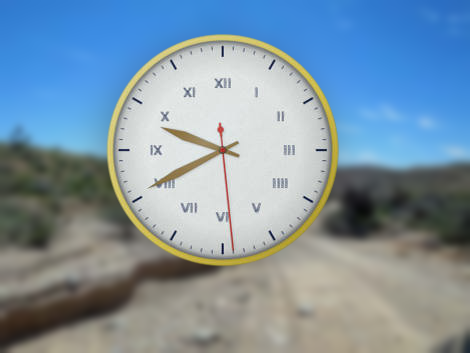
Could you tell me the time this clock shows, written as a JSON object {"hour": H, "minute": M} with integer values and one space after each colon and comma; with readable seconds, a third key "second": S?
{"hour": 9, "minute": 40, "second": 29}
